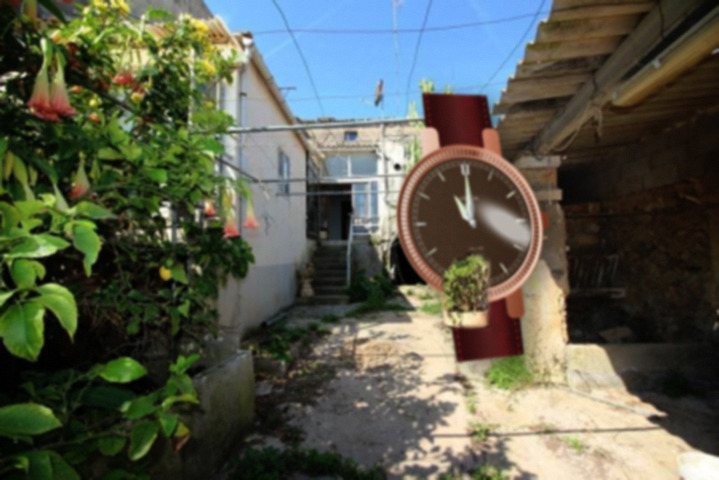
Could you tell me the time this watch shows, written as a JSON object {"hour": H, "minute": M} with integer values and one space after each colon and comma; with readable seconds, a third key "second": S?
{"hour": 11, "minute": 0}
